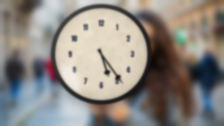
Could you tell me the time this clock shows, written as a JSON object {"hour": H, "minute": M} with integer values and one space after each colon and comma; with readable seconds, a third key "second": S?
{"hour": 5, "minute": 24}
